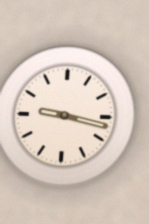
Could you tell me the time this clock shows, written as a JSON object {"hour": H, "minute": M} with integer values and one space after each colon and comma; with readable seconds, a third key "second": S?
{"hour": 9, "minute": 17}
